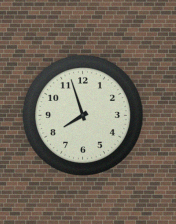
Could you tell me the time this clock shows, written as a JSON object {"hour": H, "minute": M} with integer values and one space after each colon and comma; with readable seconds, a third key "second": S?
{"hour": 7, "minute": 57}
